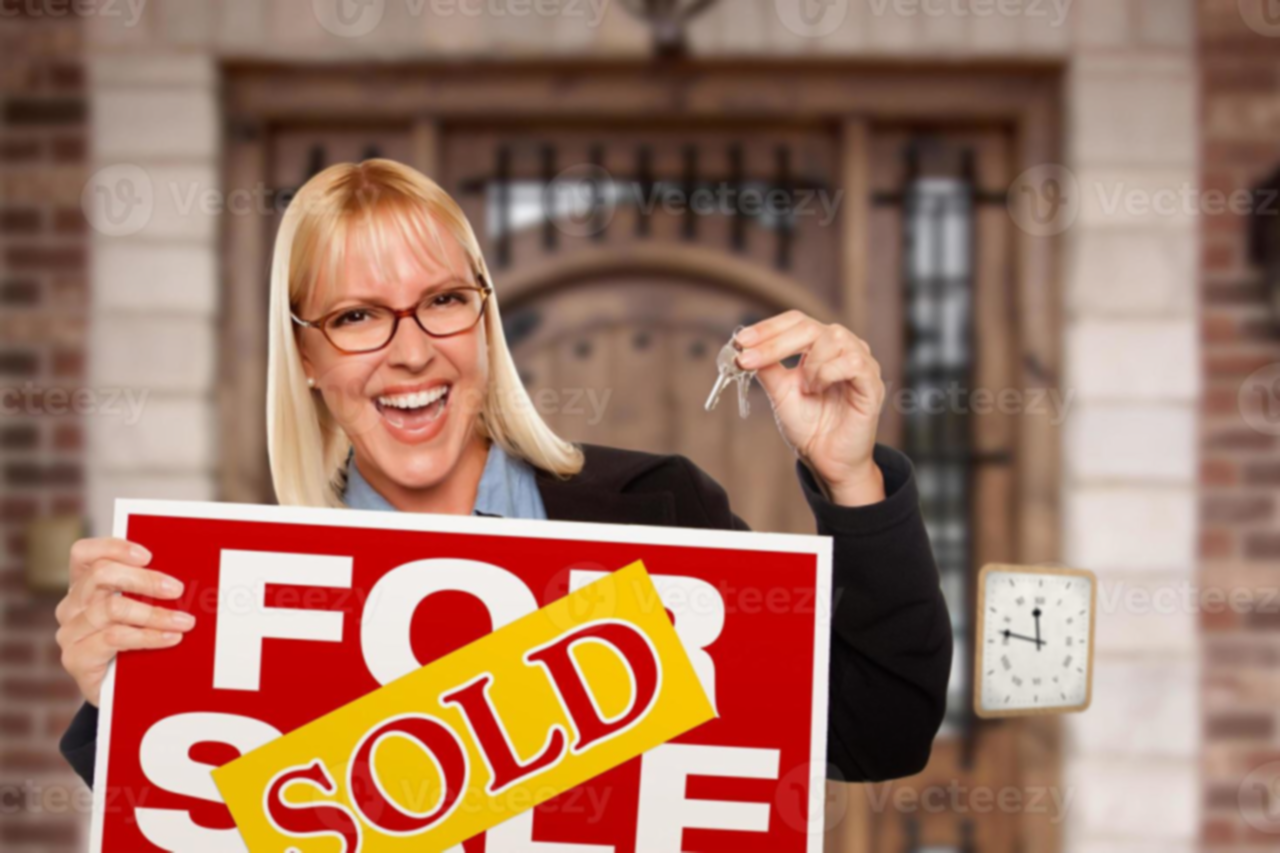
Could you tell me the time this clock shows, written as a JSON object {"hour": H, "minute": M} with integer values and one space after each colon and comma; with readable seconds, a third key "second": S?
{"hour": 11, "minute": 47}
